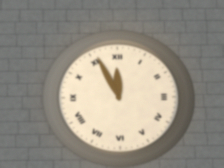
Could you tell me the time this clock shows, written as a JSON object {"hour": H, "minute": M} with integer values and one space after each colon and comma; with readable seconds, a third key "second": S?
{"hour": 11, "minute": 56}
